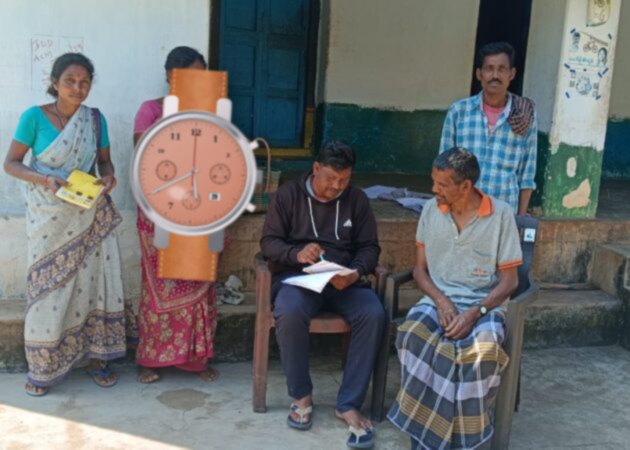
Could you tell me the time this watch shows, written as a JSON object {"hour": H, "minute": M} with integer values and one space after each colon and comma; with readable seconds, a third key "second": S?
{"hour": 5, "minute": 40}
